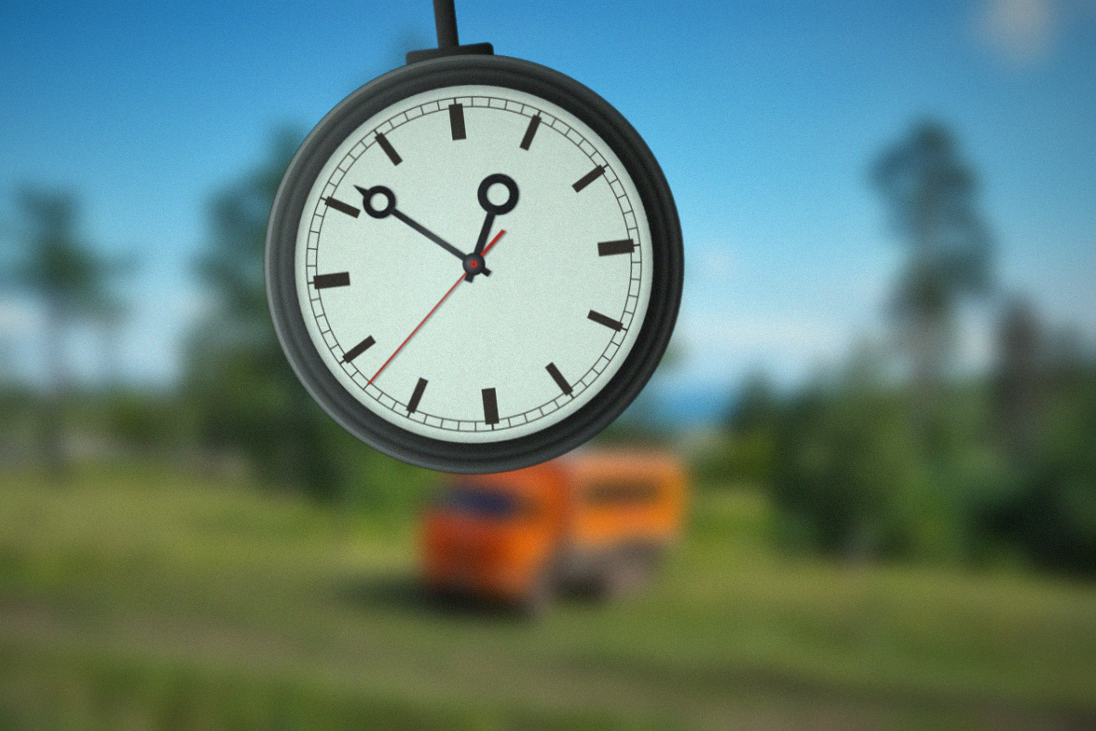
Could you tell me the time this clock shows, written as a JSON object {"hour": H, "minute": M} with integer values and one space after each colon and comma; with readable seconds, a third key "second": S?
{"hour": 12, "minute": 51, "second": 38}
